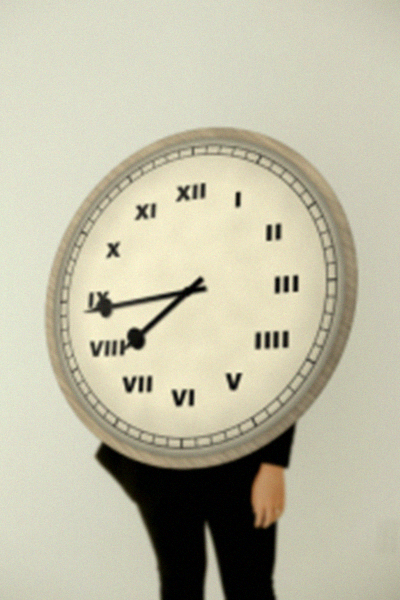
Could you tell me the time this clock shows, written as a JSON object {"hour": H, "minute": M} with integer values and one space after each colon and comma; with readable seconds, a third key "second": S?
{"hour": 7, "minute": 44}
